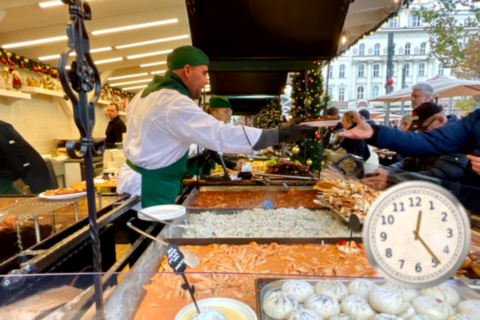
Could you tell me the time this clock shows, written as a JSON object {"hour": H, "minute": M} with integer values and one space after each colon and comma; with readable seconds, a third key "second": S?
{"hour": 12, "minute": 24}
